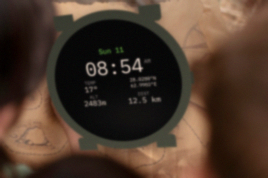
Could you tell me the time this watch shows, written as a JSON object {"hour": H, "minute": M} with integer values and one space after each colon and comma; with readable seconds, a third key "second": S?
{"hour": 8, "minute": 54}
